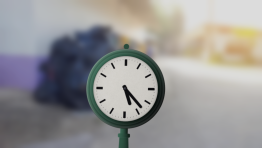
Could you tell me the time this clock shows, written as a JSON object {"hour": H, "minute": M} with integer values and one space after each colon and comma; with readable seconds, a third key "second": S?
{"hour": 5, "minute": 23}
